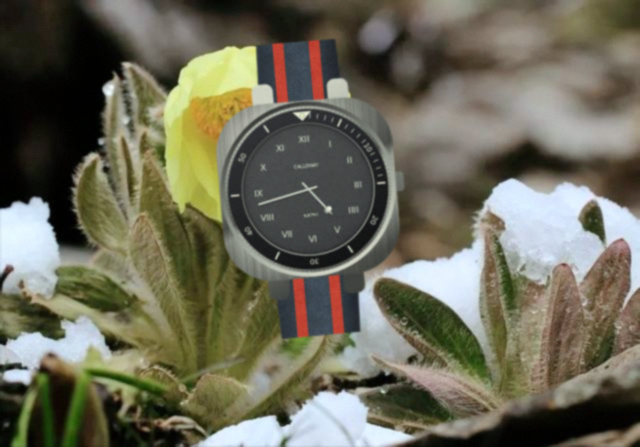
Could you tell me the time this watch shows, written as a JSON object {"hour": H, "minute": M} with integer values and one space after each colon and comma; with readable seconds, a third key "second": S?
{"hour": 4, "minute": 43}
